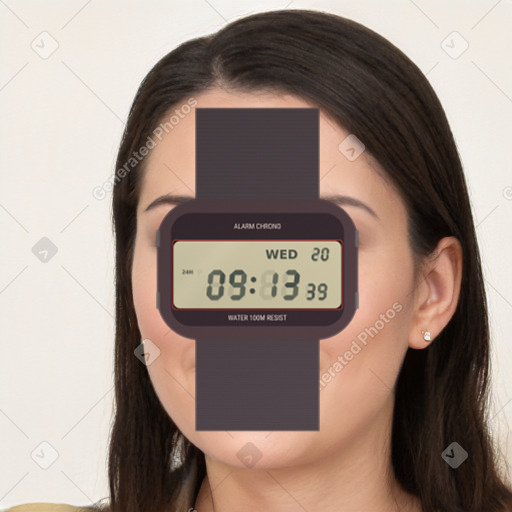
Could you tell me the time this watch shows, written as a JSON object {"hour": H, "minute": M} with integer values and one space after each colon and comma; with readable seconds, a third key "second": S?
{"hour": 9, "minute": 13, "second": 39}
